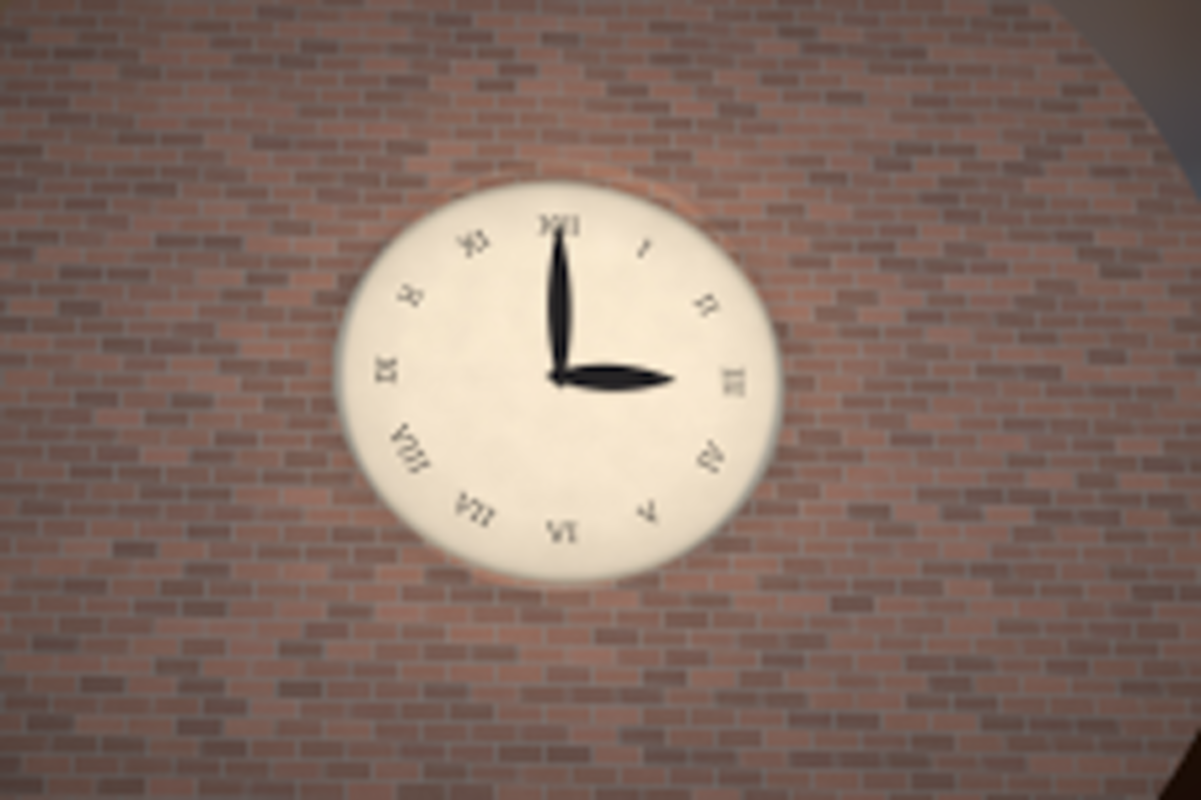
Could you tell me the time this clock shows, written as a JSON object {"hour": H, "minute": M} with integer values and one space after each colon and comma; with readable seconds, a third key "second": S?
{"hour": 3, "minute": 0}
